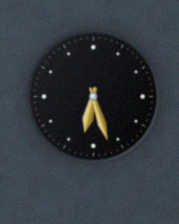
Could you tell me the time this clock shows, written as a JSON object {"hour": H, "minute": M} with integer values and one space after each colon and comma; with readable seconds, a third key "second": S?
{"hour": 6, "minute": 27}
